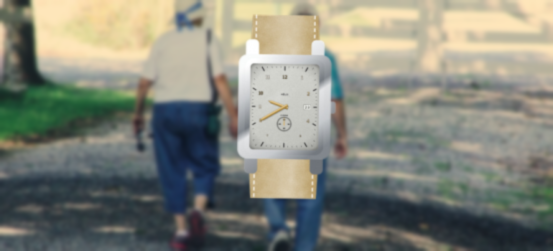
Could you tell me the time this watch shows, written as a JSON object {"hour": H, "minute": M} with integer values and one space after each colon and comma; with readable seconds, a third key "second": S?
{"hour": 9, "minute": 40}
